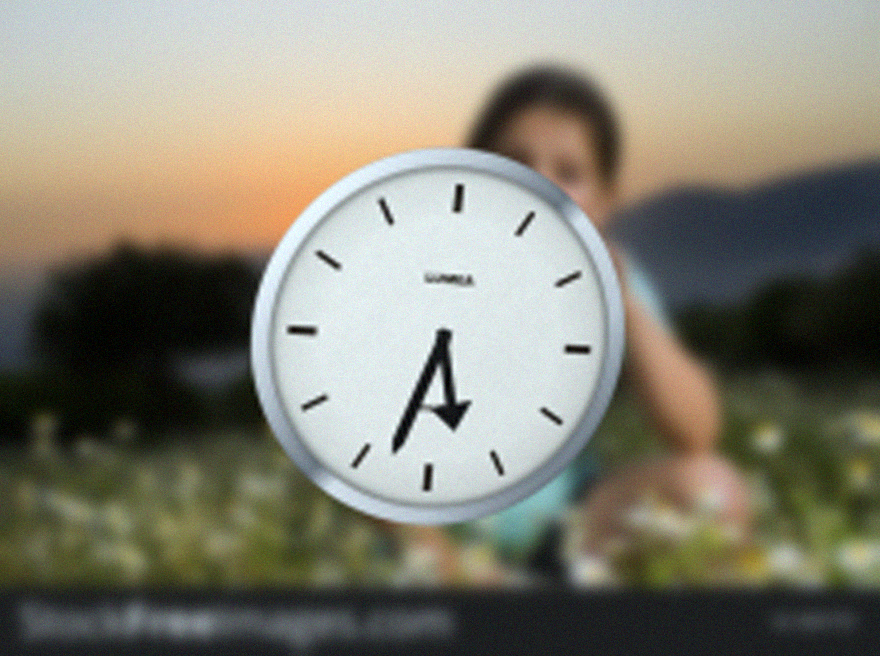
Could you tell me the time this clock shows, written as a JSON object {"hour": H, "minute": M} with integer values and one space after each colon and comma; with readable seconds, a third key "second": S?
{"hour": 5, "minute": 33}
